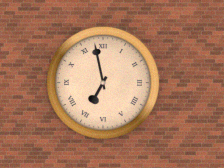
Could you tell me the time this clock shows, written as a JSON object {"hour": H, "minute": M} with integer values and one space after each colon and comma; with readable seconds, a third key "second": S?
{"hour": 6, "minute": 58}
